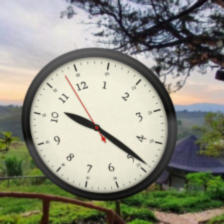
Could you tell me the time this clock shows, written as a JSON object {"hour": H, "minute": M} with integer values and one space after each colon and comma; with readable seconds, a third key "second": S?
{"hour": 10, "minute": 23, "second": 58}
